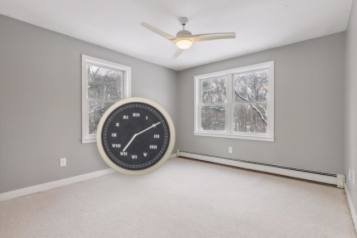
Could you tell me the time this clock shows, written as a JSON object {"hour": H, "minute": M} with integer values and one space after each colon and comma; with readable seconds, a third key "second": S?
{"hour": 7, "minute": 10}
